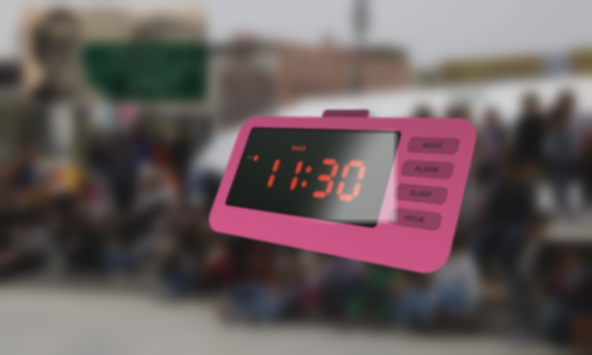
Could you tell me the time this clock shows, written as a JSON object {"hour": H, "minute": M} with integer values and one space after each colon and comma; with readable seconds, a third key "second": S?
{"hour": 11, "minute": 30}
